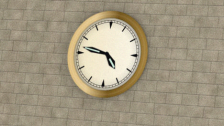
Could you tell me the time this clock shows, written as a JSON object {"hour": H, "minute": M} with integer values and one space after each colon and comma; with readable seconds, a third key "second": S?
{"hour": 4, "minute": 47}
